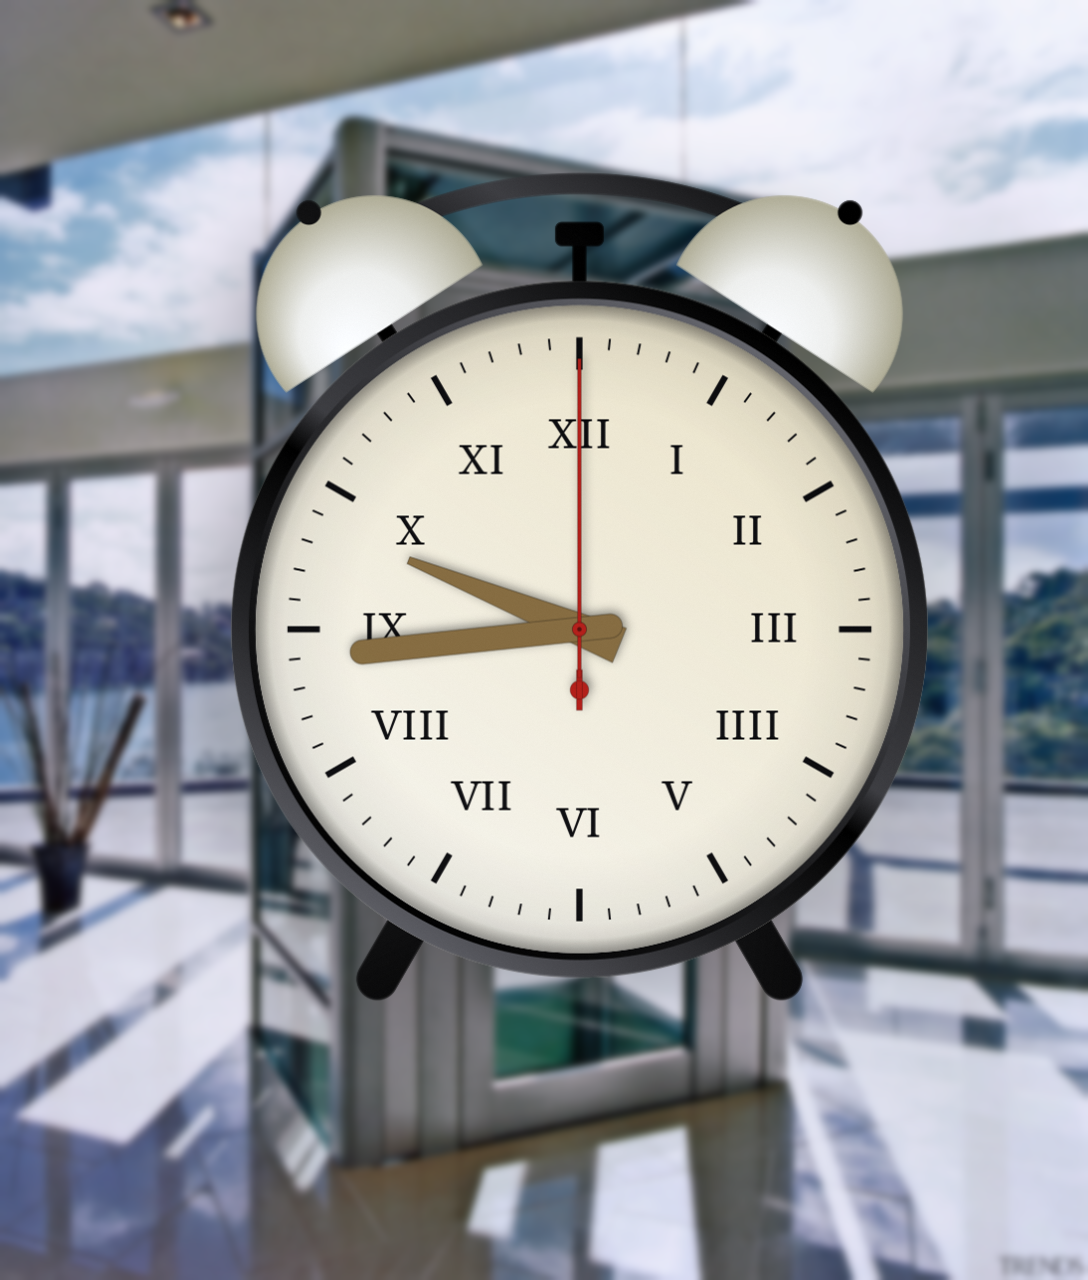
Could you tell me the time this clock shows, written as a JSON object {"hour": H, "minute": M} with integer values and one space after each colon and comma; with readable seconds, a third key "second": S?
{"hour": 9, "minute": 44, "second": 0}
